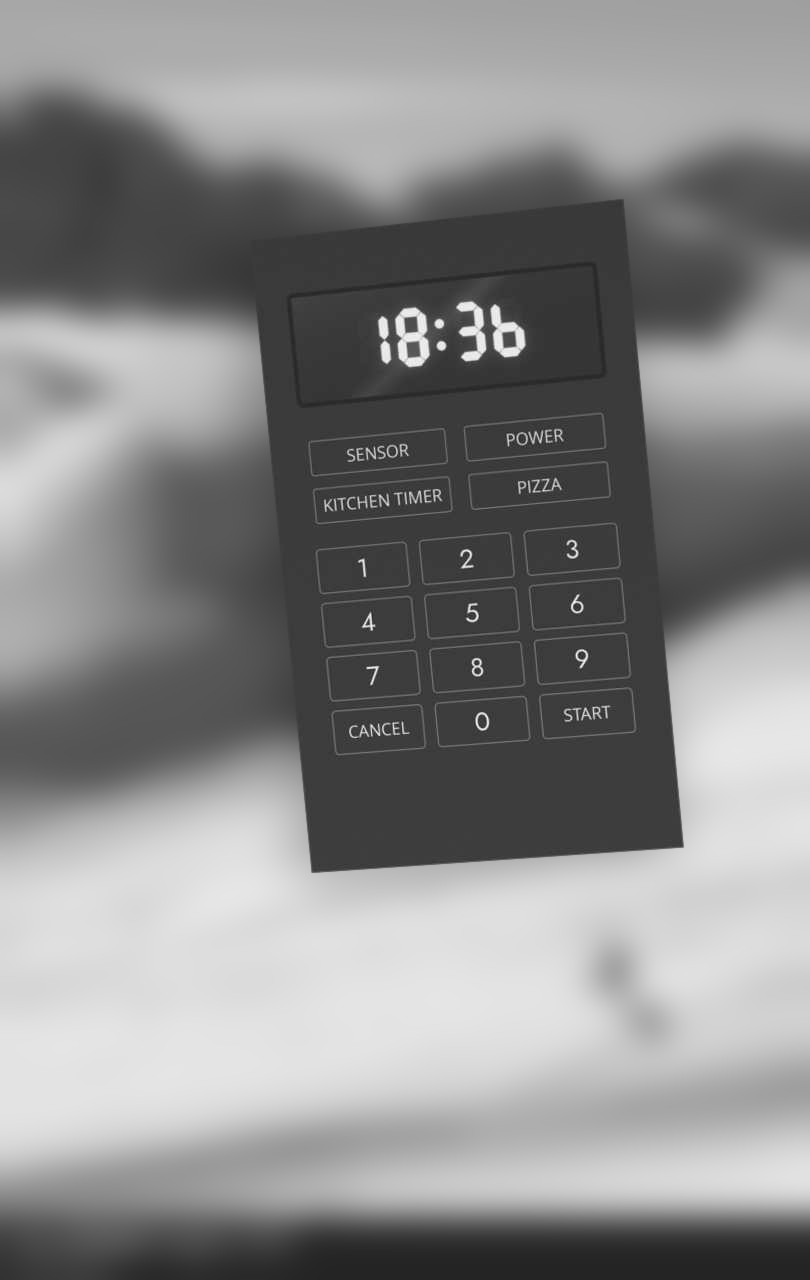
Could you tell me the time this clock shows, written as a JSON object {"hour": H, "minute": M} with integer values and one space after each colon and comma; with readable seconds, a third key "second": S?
{"hour": 18, "minute": 36}
